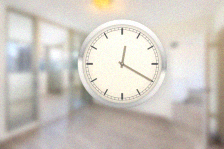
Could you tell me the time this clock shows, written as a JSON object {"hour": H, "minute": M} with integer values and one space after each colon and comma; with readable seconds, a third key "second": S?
{"hour": 12, "minute": 20}
